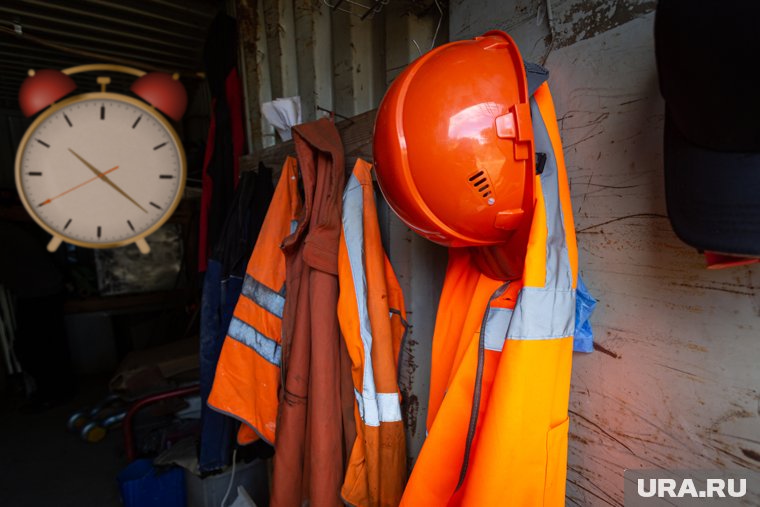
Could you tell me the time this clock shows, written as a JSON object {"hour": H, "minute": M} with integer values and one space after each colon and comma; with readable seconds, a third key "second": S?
{"hour": 10, "minute": 21, "second": 40}
